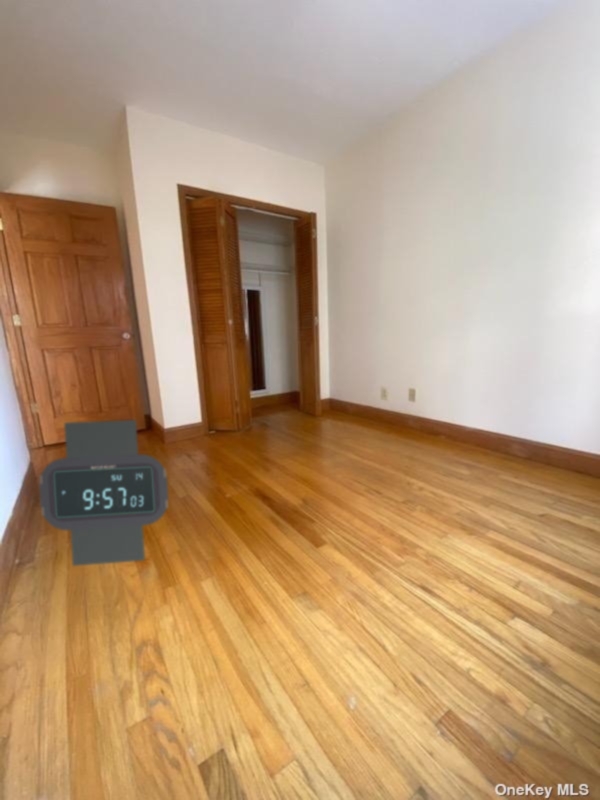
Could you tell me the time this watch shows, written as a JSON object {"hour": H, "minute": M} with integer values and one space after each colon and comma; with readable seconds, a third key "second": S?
{"hour": 9, "minute": 57, "second": 3}
